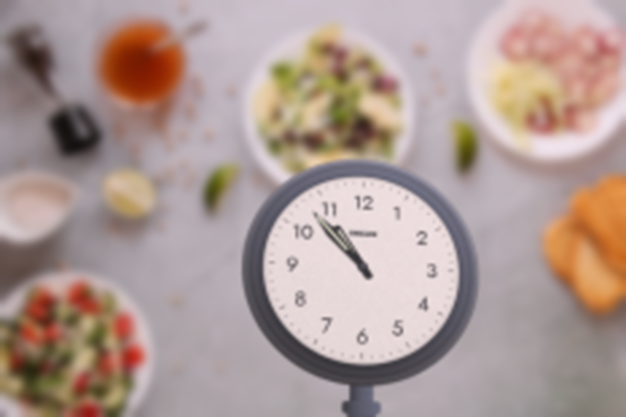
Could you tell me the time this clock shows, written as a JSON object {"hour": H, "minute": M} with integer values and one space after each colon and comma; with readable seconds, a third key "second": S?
{"hour": 10, "minute": 53}
